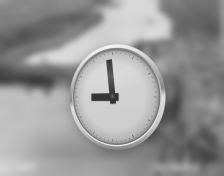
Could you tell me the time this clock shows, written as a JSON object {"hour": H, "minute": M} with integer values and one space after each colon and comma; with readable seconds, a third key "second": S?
{"hour": 8, "minute": 59}
